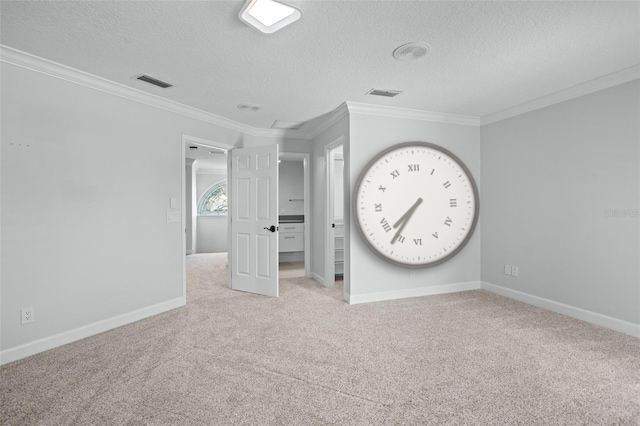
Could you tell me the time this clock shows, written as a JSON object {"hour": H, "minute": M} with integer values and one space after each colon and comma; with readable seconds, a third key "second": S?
{"hour": 7, "minute": 36}
